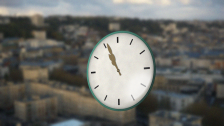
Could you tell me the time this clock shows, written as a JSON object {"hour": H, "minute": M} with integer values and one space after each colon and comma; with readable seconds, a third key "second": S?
{"hour": 10, "minute": 56}
